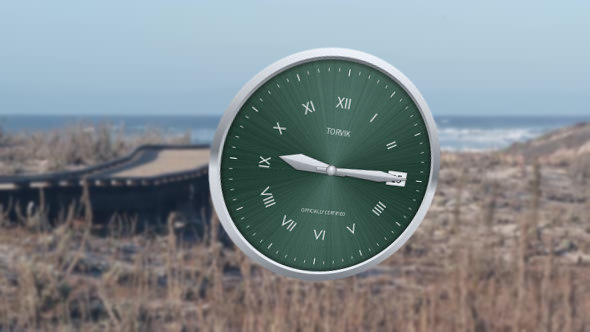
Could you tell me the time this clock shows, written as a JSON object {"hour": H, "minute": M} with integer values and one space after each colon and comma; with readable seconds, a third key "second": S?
{"hour": 9, "minute": 15}
